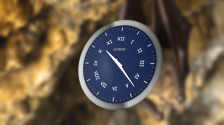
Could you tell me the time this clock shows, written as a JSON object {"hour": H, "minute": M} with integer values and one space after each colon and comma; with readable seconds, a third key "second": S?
{"hour": 10, "minute": 23}
